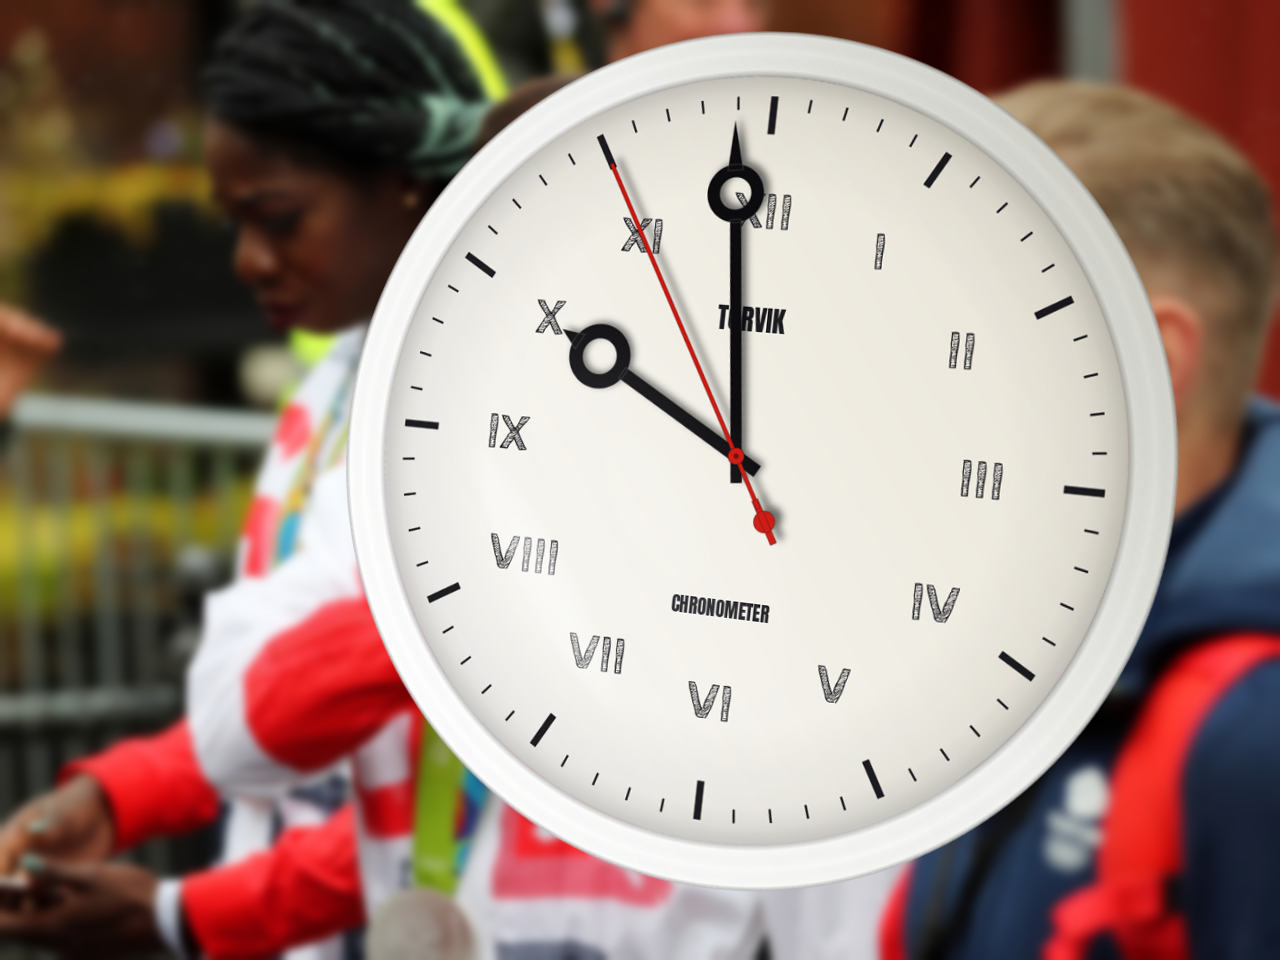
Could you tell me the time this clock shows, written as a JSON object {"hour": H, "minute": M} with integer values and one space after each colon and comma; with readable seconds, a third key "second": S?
{"hour": 9, "minute": 58, "second": 55}
